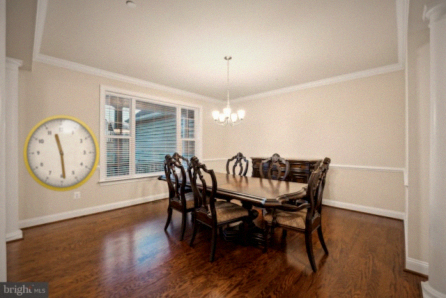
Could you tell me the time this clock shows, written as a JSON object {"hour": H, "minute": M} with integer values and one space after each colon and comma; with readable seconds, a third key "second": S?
{"hour": 11, "minute": 29}
